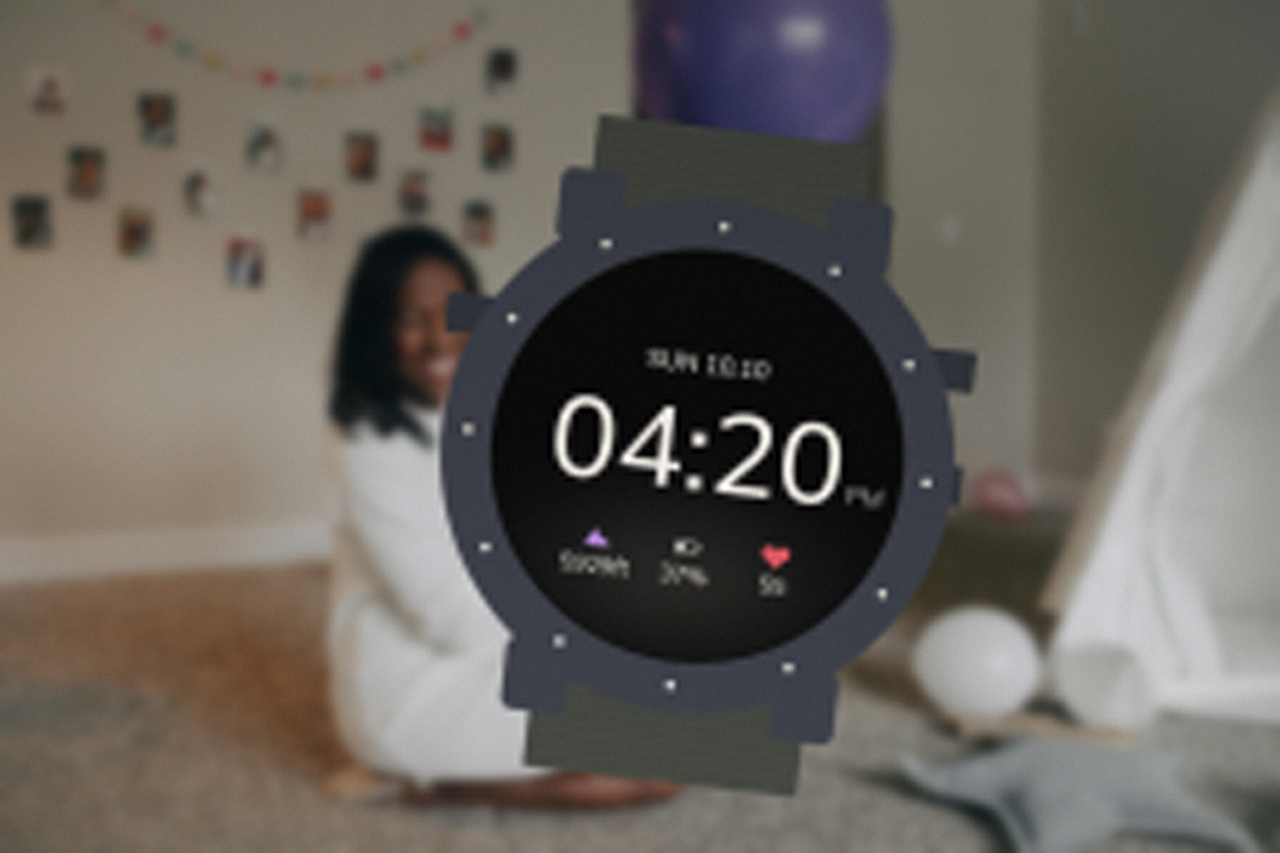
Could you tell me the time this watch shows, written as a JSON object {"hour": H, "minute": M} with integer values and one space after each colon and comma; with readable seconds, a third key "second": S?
{"hour": 4, "minute": 20}
